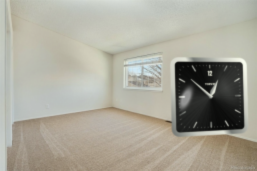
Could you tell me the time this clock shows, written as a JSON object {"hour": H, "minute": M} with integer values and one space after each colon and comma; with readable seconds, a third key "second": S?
{"hour": 12, "minute": 52}
